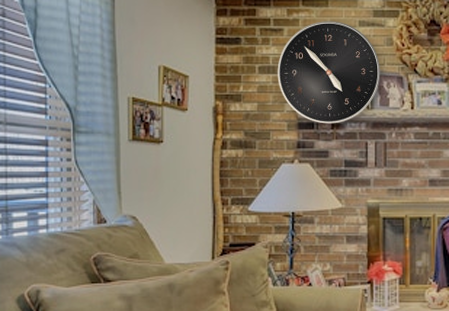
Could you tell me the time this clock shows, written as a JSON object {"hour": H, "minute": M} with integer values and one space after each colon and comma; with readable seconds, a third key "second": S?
{"hour": 4, "minute": 53}
